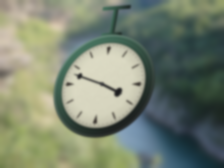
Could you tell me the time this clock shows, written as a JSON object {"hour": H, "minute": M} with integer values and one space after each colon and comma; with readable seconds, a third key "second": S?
{"hour": 3, "minute": 48}
